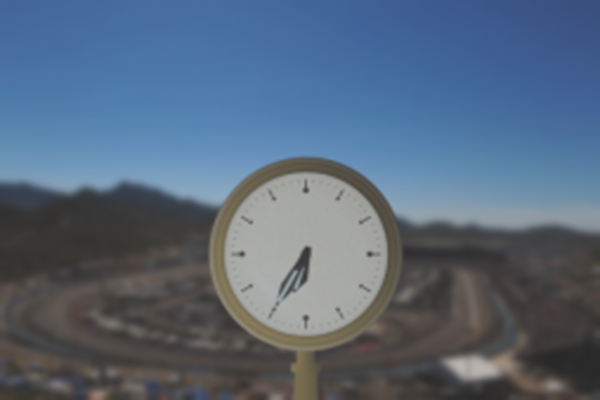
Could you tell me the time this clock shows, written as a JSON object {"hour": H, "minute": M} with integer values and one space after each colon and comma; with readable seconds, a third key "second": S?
{"hour": 6, "minute": 35}
